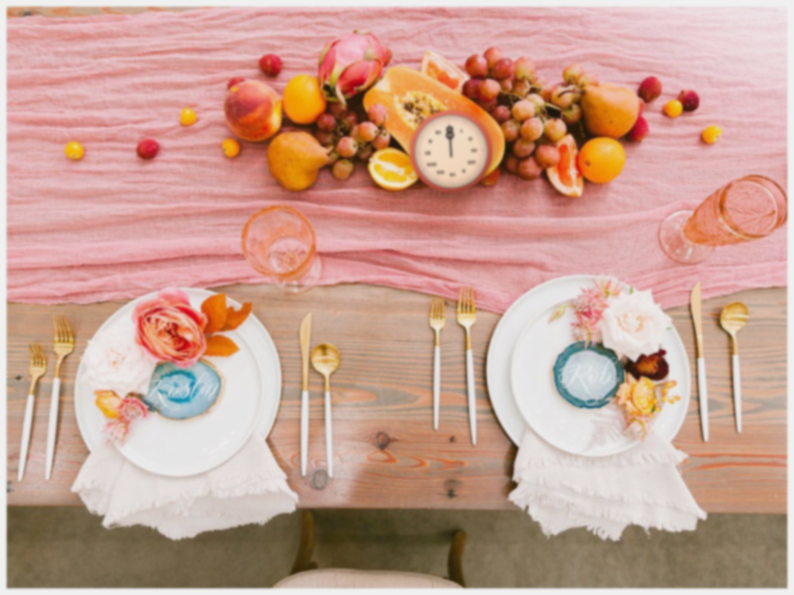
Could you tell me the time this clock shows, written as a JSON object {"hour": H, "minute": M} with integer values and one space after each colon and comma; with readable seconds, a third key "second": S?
{"hour": 12, "minute": 0}
